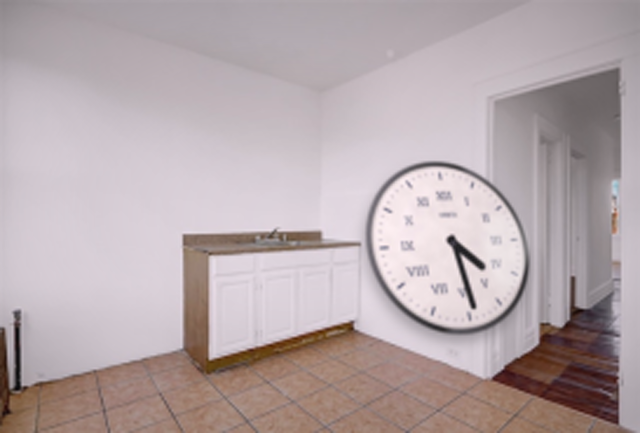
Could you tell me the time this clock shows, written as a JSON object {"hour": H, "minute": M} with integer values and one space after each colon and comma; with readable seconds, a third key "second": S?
{"hour": 4, "minute": 29}
